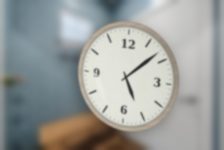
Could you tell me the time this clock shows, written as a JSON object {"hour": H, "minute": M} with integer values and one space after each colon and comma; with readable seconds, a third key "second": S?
{"hour": 5, "minute": 8}
